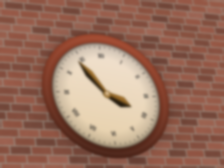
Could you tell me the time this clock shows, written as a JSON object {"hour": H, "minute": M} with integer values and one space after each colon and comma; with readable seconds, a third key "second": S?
{"hour": 3, "minute": 54}
